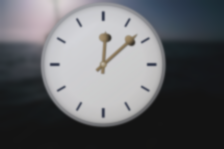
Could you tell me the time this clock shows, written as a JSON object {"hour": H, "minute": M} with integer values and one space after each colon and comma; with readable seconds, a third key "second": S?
{"hour": 12, "minute": 8}
